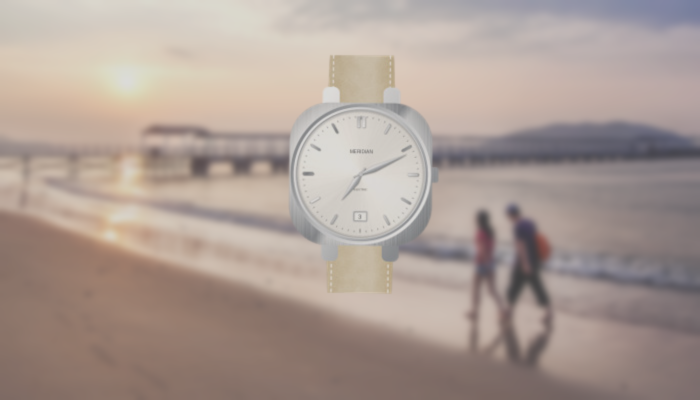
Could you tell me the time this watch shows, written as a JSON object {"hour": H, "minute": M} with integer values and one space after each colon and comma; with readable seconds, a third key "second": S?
{"hour": 7, "minute": 11}
